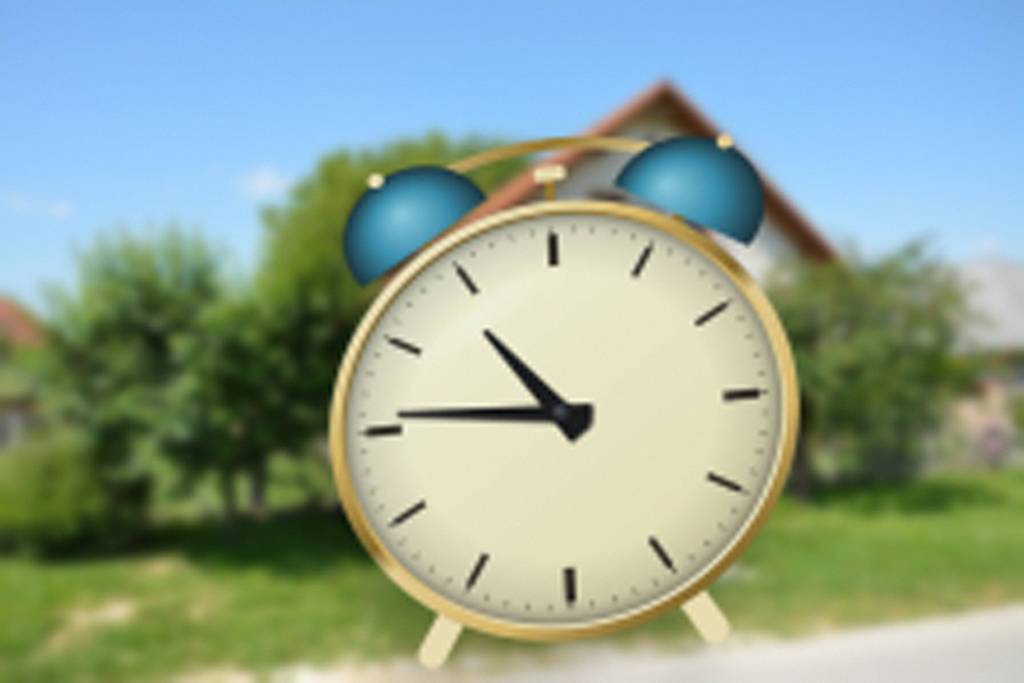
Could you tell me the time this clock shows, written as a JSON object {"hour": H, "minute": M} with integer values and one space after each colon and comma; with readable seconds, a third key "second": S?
{"hour": 10, "minute": 46}
